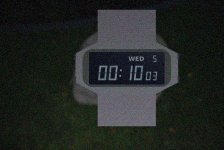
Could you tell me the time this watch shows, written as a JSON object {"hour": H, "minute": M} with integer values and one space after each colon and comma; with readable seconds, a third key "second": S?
{"hour": 0, "minute": 10, "second": 3}
